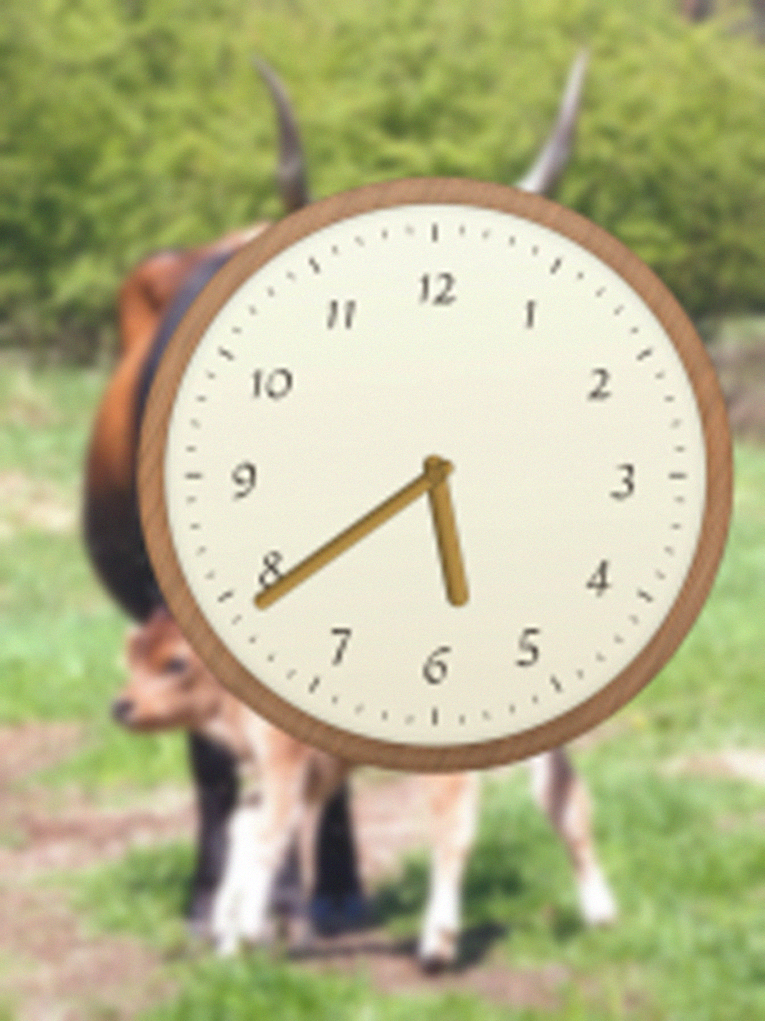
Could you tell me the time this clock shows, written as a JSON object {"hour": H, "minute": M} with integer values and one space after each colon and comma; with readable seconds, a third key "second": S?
{"hour": 5, "minute": 39}
